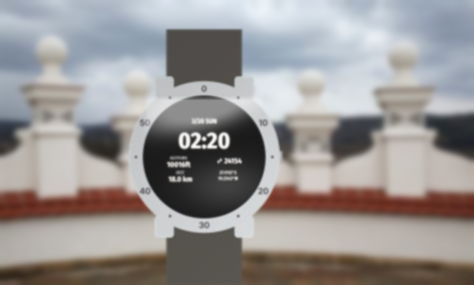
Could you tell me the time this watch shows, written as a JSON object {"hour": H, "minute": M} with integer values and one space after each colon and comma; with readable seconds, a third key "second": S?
{"hour": 2, "minute": 20}
